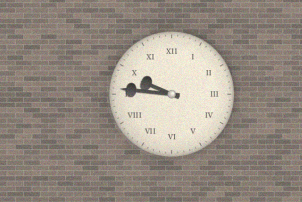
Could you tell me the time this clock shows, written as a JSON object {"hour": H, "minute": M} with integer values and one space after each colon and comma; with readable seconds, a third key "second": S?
{"hour": 9, "minute": 46}
